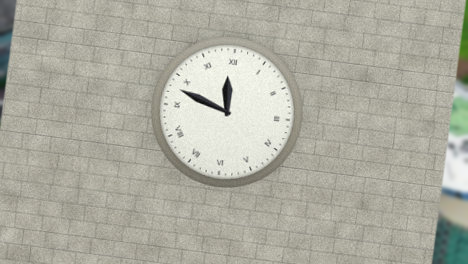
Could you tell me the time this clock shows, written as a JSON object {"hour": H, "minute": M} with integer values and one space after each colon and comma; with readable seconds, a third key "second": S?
{"hour": 11, "minute": 48}
